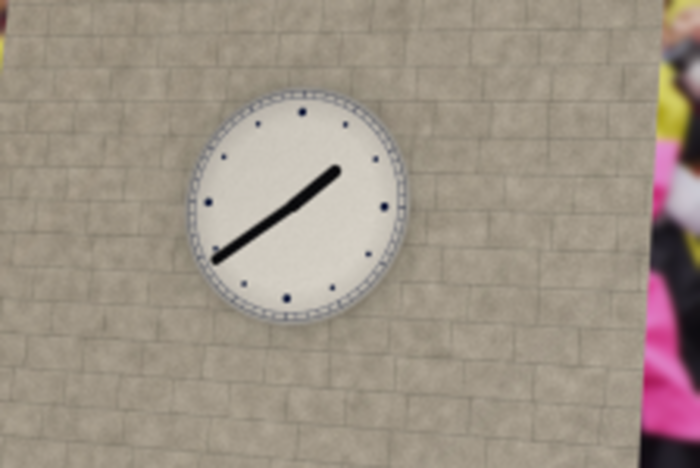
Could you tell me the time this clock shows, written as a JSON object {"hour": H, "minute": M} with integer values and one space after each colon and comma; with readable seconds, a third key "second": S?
{"hour": 1, "minute": 39}
